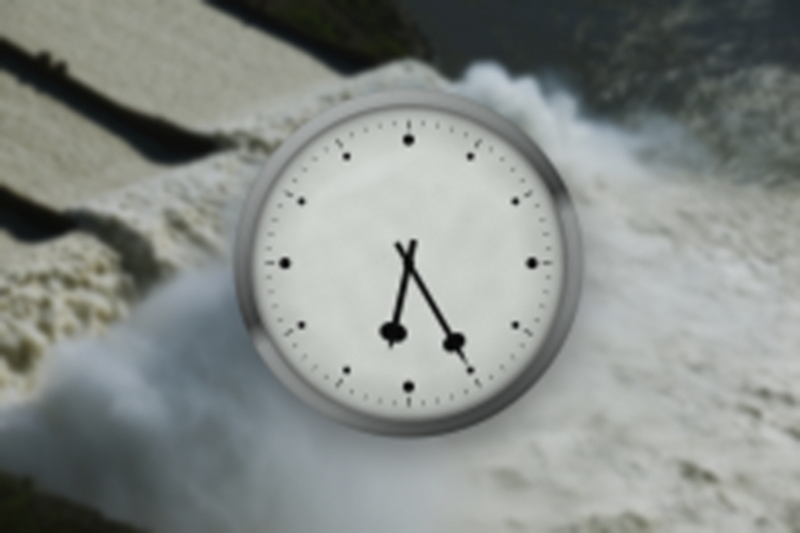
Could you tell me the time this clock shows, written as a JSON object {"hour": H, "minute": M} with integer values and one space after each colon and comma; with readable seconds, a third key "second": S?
{"hour": 6, "minute": 25}
